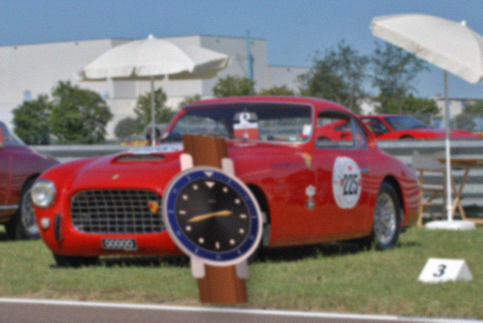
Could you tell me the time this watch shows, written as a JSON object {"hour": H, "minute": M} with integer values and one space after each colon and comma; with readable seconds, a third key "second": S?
{"hour": 2, "minute": 42}
